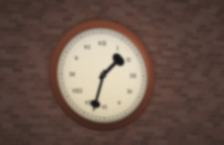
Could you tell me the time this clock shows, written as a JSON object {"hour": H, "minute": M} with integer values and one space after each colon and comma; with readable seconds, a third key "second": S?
{"hour": 1, "minute": 33}
